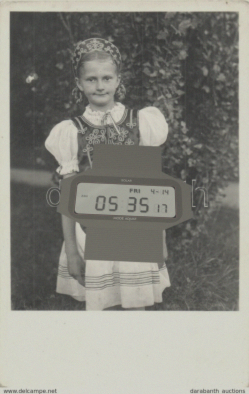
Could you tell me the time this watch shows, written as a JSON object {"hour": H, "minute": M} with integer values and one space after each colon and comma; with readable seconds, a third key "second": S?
{"hour": 5, "minute": 35, "second": 17}
